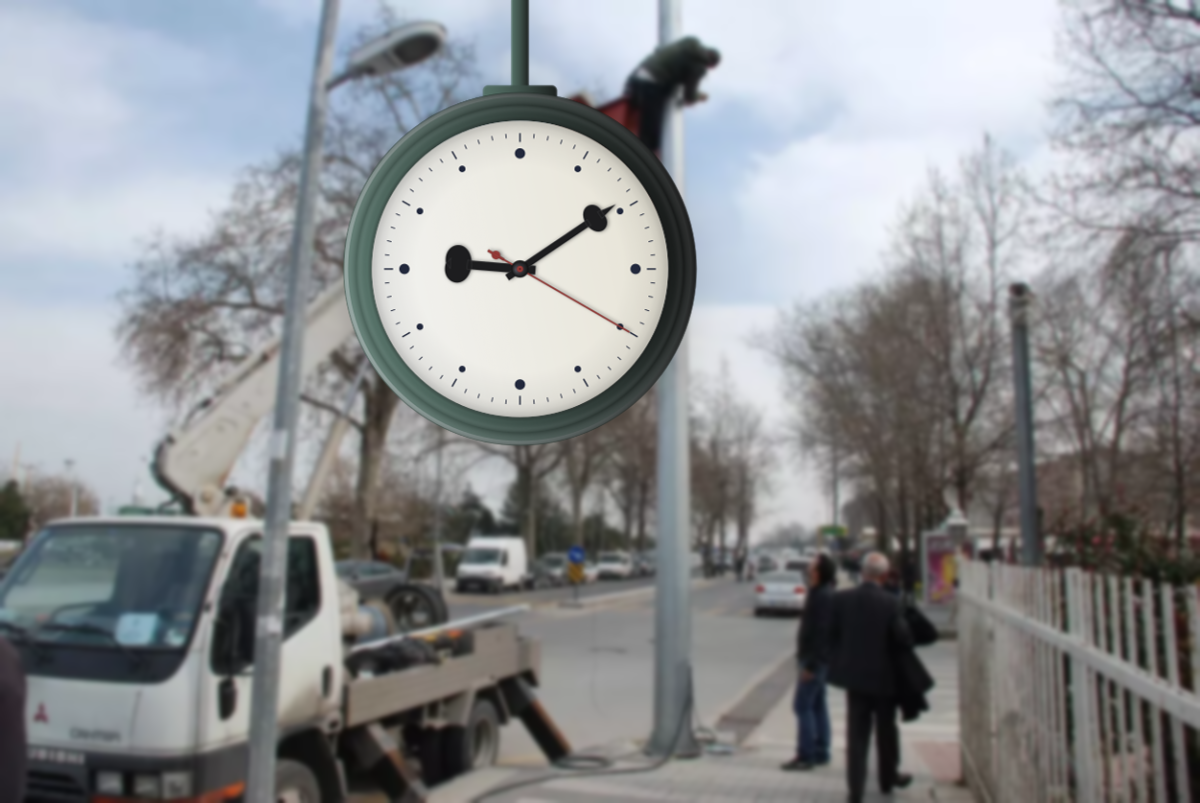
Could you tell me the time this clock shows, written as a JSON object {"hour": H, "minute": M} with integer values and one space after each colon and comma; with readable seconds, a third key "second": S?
{"hour": 9, "minute": 9, "second": 20}
